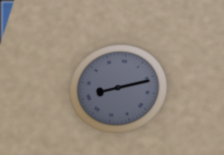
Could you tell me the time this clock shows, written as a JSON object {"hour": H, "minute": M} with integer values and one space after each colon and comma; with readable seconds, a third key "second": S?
{"hour": 8, "minute": 11}
